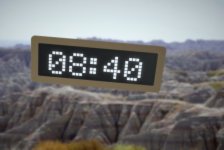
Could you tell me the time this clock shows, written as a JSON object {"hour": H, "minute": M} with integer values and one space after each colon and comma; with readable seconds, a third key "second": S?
{"hour": 8, "minute": 40}
